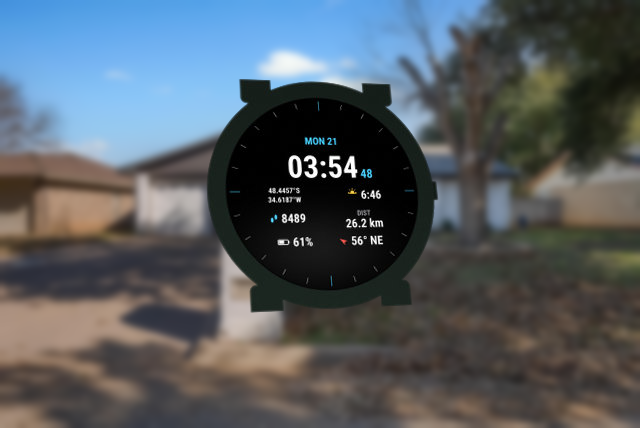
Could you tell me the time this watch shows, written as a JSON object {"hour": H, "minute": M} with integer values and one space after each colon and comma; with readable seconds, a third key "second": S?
{"hour": 3, "minute": 54, "second": 48}
